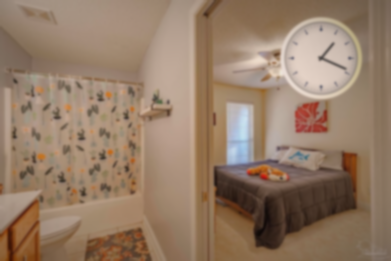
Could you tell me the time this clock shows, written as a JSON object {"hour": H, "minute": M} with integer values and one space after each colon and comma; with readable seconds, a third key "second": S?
{"hour": 1, "minute": 19}
